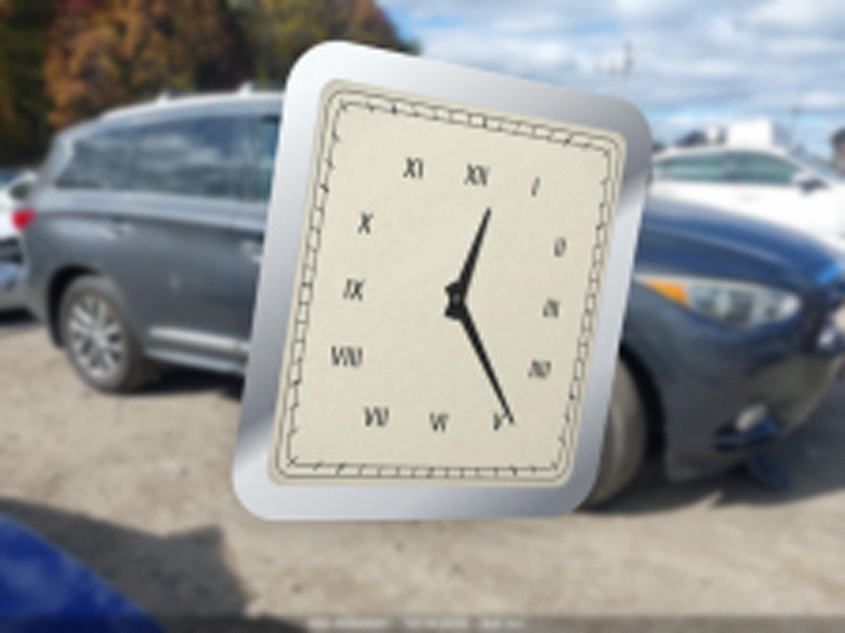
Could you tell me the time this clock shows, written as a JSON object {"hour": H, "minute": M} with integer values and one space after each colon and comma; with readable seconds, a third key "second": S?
{"hour": 12, "minute": 24}
